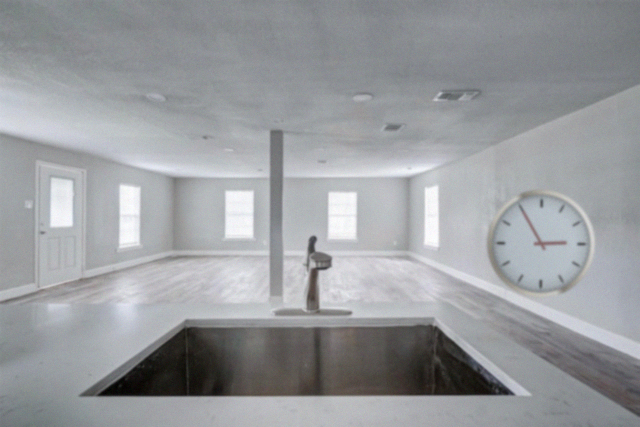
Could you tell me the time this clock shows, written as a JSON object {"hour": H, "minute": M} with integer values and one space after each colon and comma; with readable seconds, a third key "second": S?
{"hour": 2, "minute": 55}
